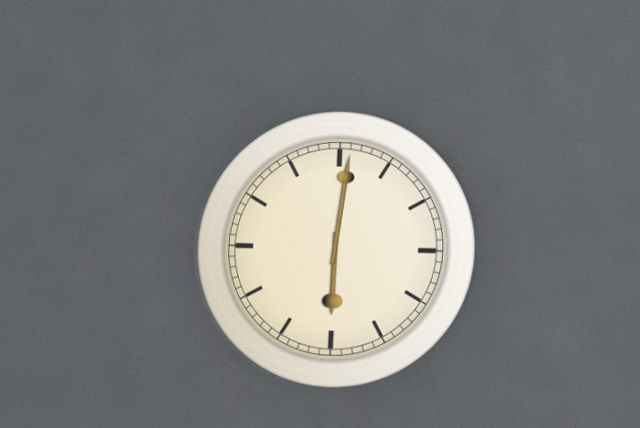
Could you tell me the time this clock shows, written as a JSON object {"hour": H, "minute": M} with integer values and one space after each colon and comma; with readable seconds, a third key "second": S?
{"hour": 6, "minute": 1}
